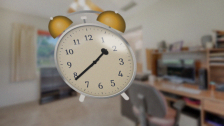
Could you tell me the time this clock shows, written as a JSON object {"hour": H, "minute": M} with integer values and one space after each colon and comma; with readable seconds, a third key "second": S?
{"hour": 1, "minute": 39}
